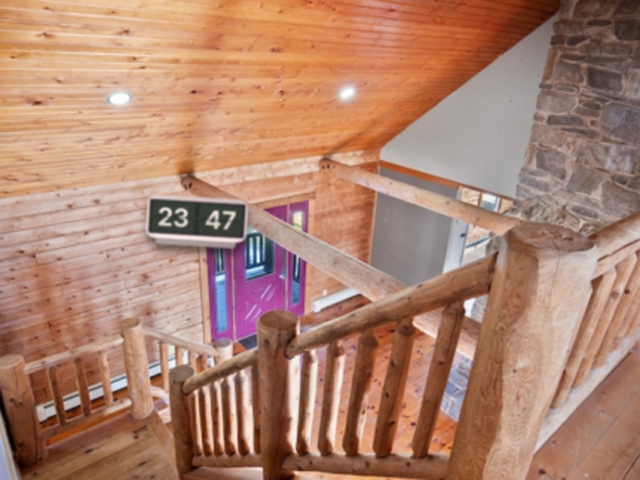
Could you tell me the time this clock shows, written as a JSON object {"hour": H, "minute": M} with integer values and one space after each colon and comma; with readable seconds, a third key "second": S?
{"hour": 23, "minute": 47}
